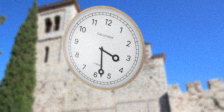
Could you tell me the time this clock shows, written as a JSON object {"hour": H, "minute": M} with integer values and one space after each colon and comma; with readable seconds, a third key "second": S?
{"hour": 3, "minute": 28}
